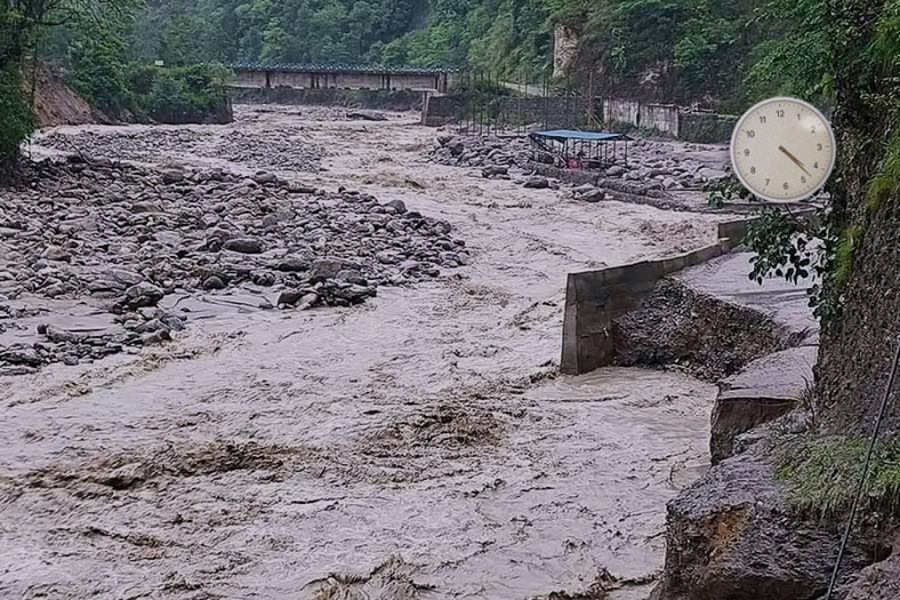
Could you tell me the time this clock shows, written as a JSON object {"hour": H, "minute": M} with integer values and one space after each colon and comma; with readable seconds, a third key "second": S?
{"hour": 4, "minute": 23}
